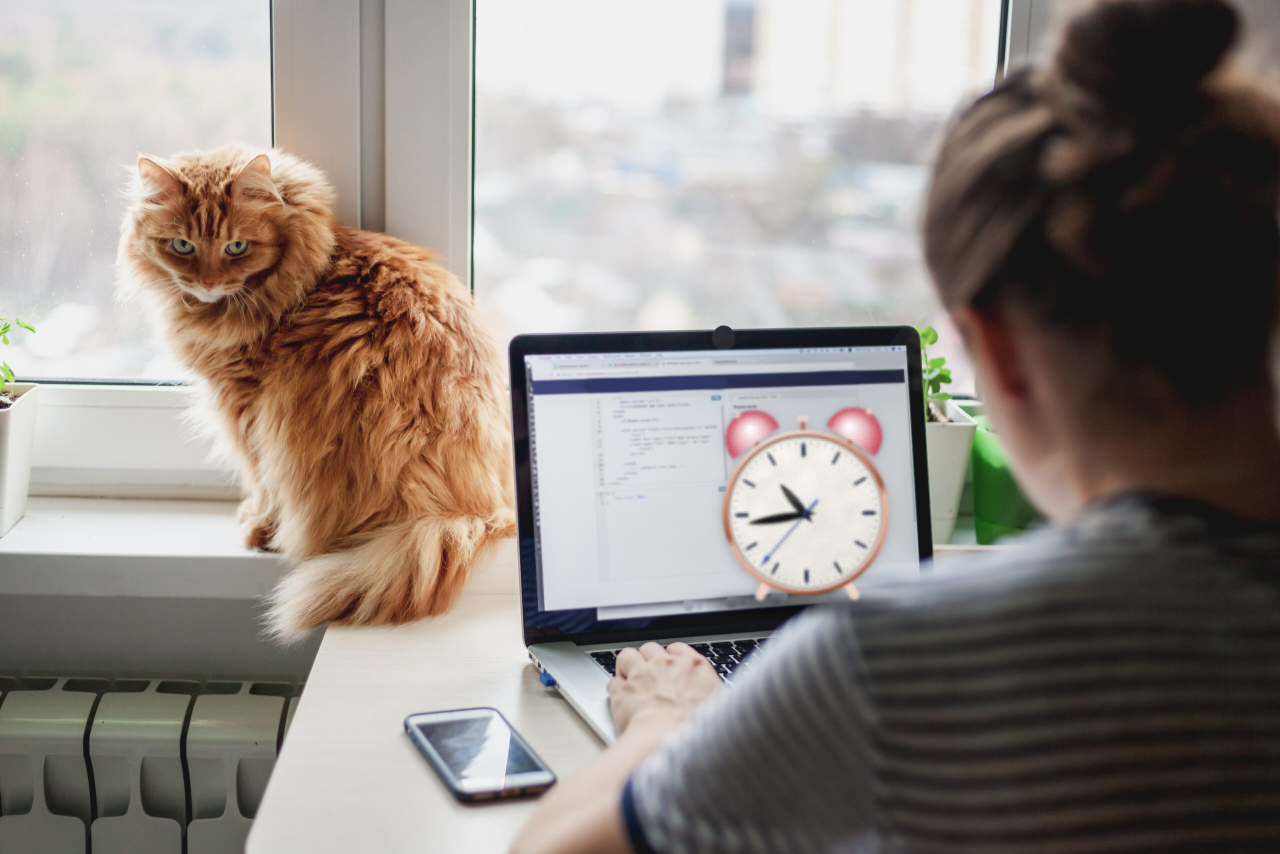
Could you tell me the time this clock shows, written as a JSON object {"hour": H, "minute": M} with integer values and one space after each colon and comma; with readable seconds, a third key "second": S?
{"hour": 10, "minute": 43, "second": 37}
